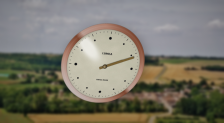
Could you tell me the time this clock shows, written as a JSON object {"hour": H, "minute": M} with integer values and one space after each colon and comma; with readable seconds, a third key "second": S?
{"hour": 2, "minute": 11}
